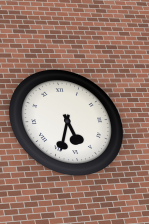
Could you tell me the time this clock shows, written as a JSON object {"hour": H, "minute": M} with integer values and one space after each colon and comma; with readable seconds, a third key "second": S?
{"hour": 5, "minute": 34}
